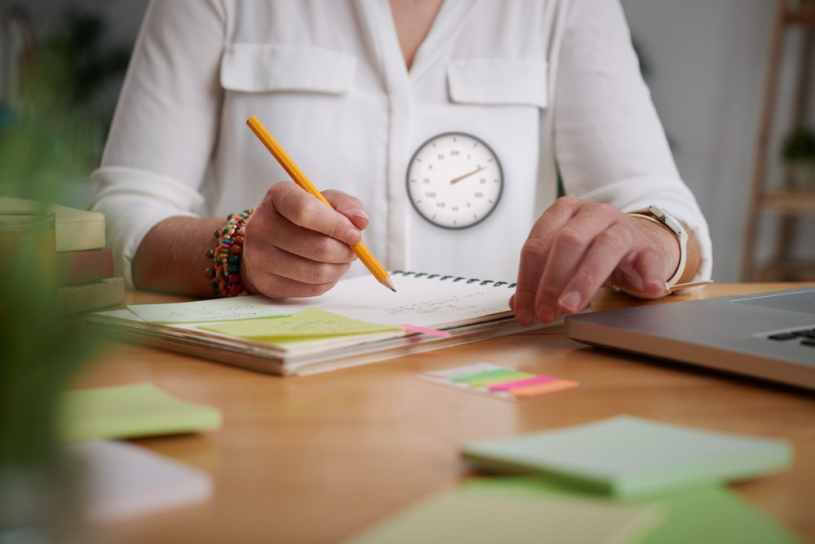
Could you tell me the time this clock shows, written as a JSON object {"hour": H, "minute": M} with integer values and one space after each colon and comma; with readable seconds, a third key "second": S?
{"hour": 2, "minute": 11}
